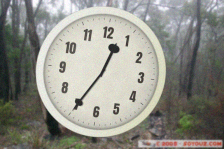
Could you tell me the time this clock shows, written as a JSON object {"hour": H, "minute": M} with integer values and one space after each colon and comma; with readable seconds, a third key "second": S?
{"hour": 12, "minute": 35}
